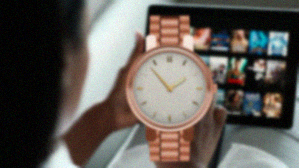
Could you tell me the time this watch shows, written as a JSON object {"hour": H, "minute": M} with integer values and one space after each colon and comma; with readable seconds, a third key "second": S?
{"hour": 1, "minute": 53}
